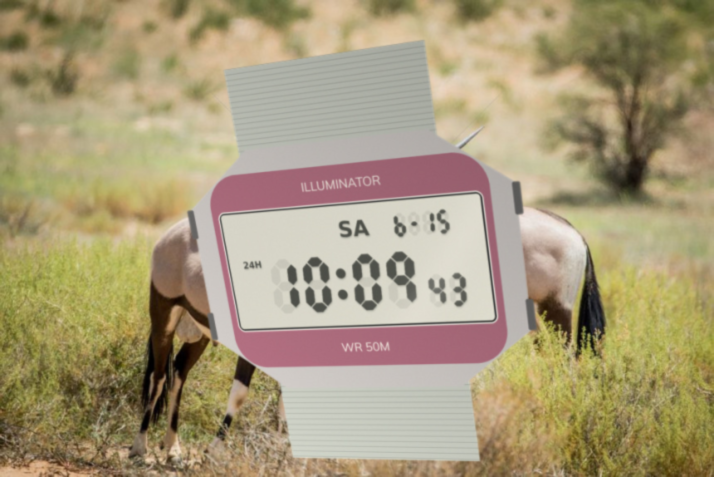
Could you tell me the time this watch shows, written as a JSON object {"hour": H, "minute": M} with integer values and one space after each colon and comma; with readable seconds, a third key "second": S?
{"hour": 10, "minute": 9, "second": 43}
